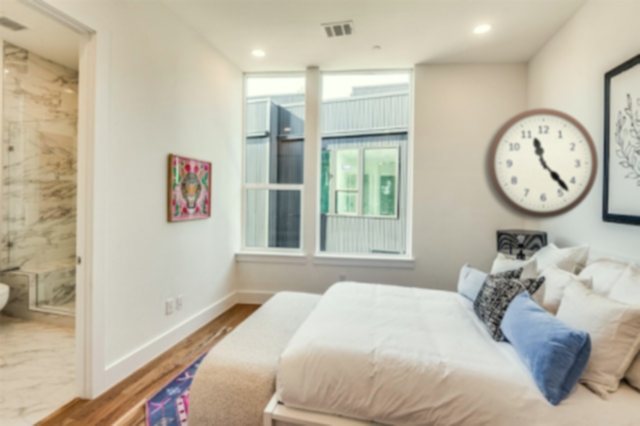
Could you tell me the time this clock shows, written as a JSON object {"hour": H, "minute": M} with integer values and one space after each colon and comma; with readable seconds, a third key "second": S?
{"hour": 11, "minute": 23}
